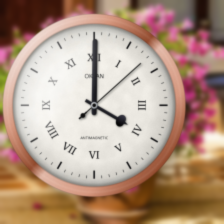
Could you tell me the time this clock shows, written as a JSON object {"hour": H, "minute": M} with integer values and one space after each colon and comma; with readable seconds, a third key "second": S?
{"hour": 4, "minute": 0, "second": 8}
